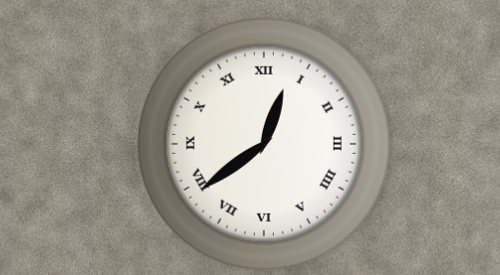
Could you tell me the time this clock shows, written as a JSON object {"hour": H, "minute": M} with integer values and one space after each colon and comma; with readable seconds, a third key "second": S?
{"hour": 12, "minute": 39}
